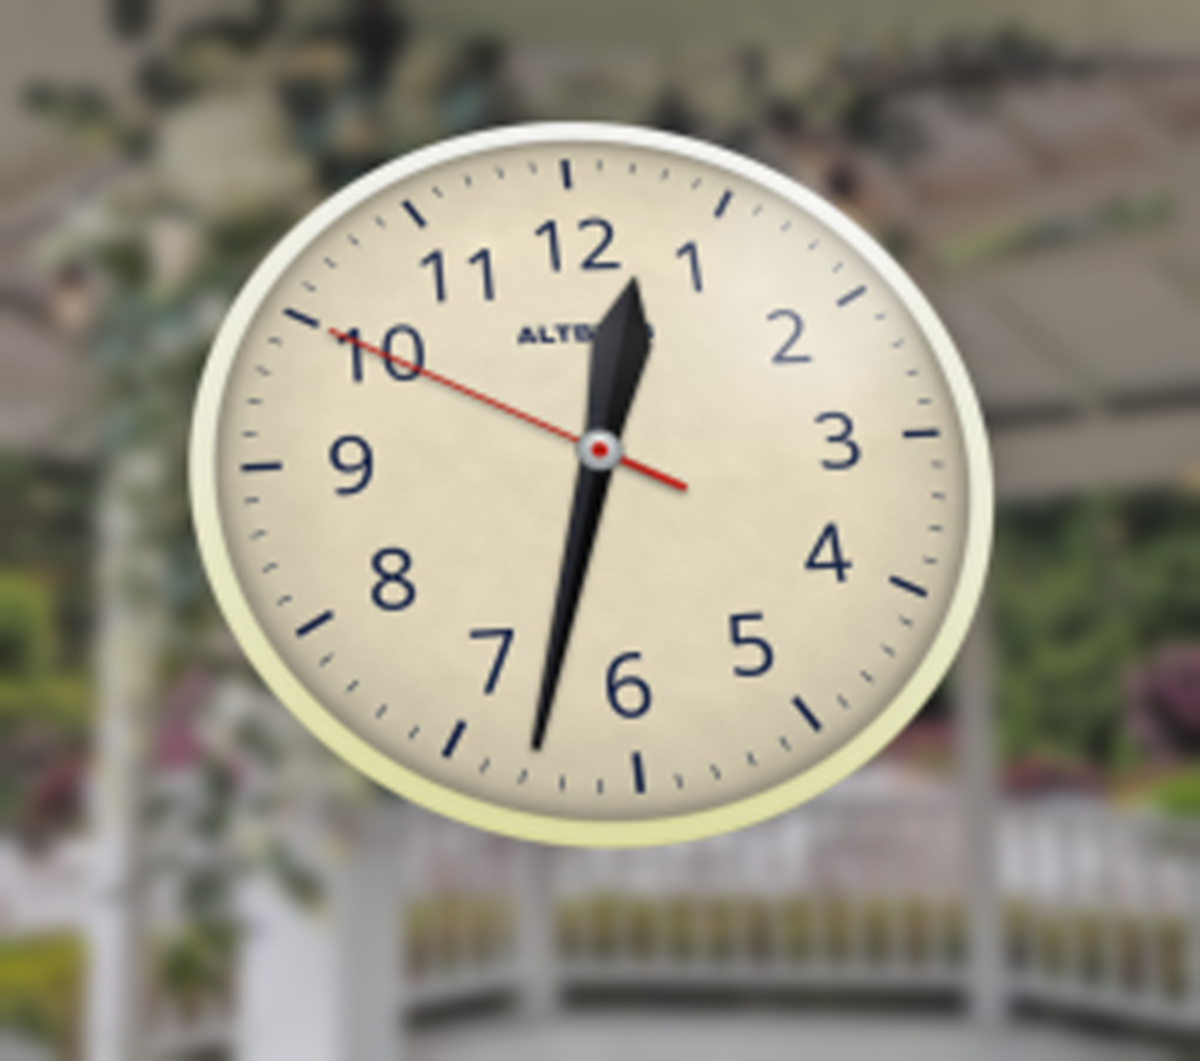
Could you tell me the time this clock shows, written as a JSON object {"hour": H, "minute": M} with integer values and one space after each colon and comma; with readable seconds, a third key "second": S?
{"hour": 12, "minute": 32, "second": 50}
